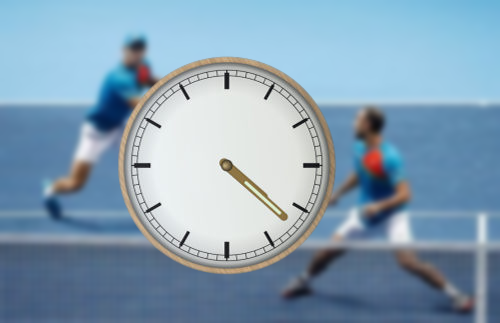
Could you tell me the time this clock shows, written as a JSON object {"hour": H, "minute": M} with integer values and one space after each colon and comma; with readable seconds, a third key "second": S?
{"hour": 4, "minute": 22}
